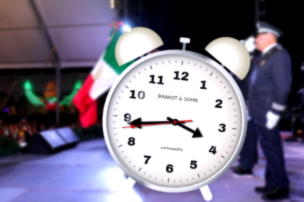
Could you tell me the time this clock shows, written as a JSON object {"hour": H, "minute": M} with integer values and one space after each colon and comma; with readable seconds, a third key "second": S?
{"hour": 3, "minute": 43, "second": 43}
